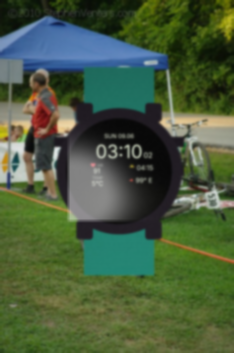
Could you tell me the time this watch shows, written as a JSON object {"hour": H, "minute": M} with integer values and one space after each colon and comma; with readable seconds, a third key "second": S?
{"hour": 3, "minute": 10}
